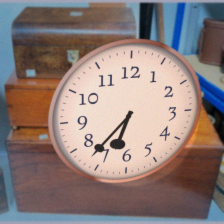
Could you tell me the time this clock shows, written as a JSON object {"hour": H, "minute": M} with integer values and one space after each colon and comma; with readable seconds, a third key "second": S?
{"hour": 6, "minute": 37}
